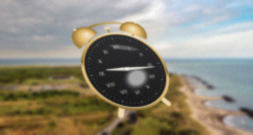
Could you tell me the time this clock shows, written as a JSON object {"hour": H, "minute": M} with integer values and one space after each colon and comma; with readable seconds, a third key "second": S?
{"hour": 9, "minute": 16}
